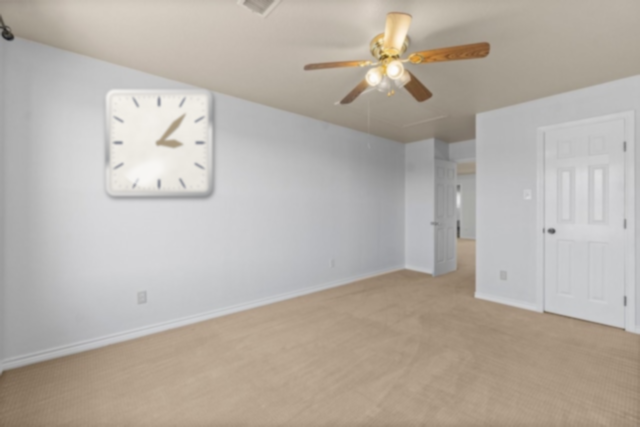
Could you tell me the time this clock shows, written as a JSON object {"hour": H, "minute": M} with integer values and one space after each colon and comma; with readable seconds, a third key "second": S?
{"hour": 3, "minute": 7}
